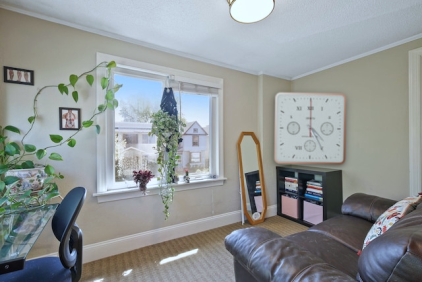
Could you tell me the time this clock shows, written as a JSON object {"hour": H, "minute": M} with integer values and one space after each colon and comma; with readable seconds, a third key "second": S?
{"hour": 4, "minute": 25}
